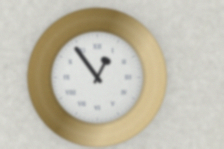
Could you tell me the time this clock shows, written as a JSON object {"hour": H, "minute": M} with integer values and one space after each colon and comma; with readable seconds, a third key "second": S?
{"hour": 12, "minute": 54}
